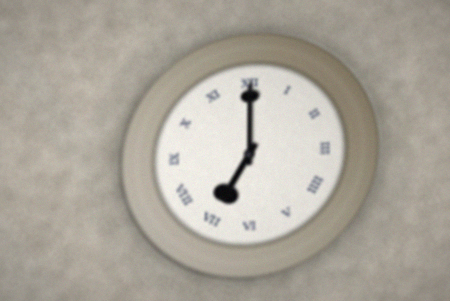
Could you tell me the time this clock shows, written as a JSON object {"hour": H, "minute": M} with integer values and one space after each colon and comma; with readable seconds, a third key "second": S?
{"hour": 7, "minute": 0}
